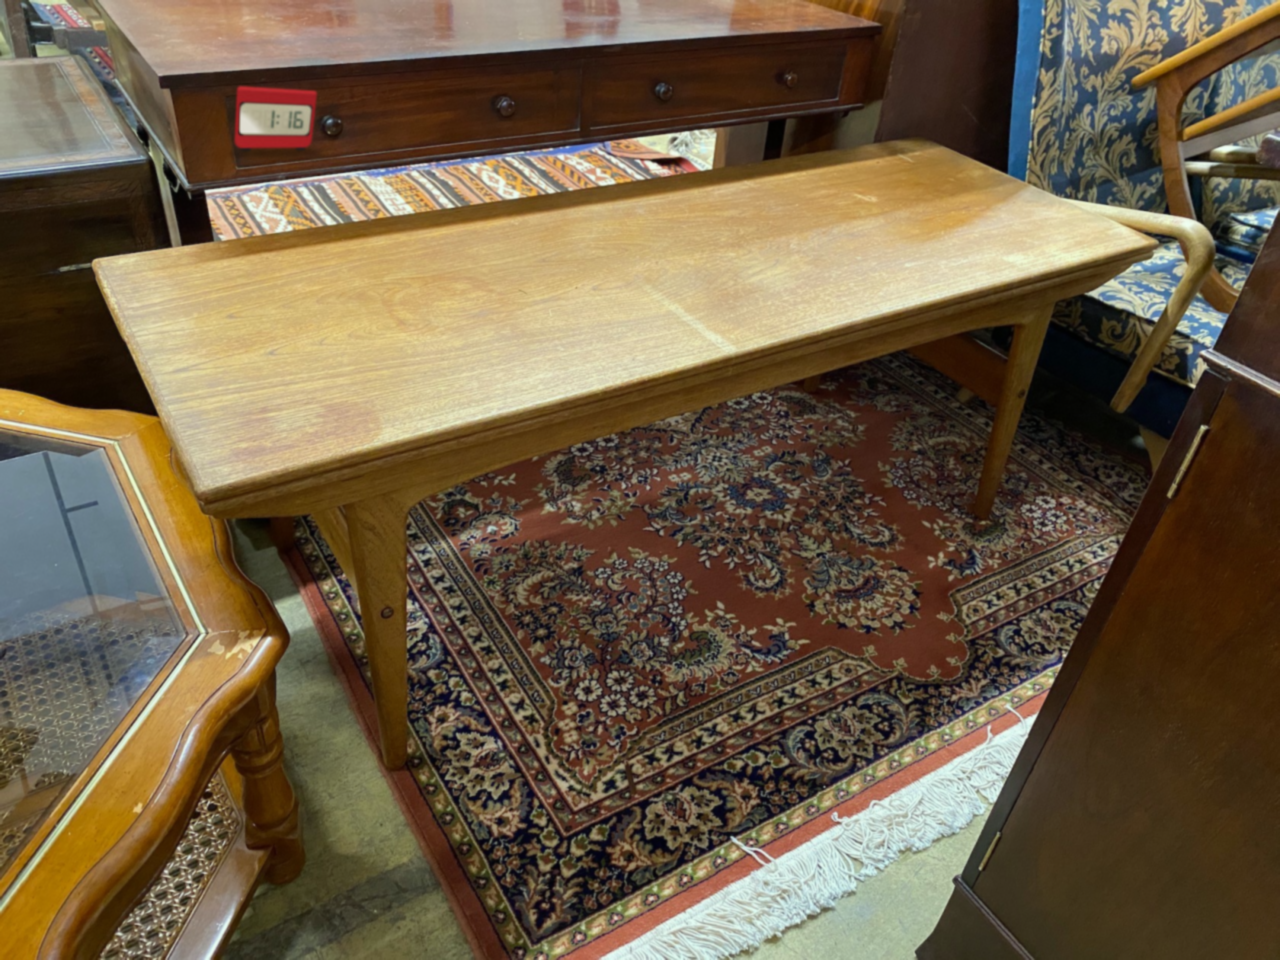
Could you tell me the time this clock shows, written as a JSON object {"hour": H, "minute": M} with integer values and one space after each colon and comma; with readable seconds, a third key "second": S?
{"hour": 1, "minute": 16}
